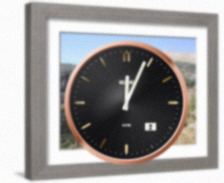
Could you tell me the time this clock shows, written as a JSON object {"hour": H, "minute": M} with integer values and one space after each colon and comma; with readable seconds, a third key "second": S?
{"hour": 12, "minute": 4}
